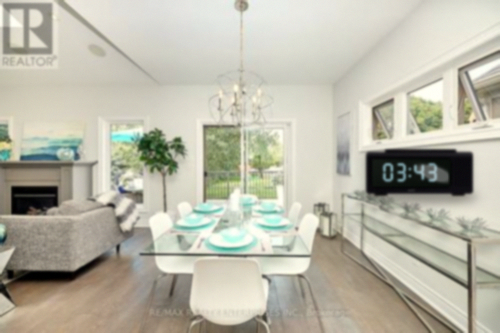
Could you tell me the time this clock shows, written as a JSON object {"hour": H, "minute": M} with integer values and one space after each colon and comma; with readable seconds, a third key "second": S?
{"hour": 3, "minute": 43}
